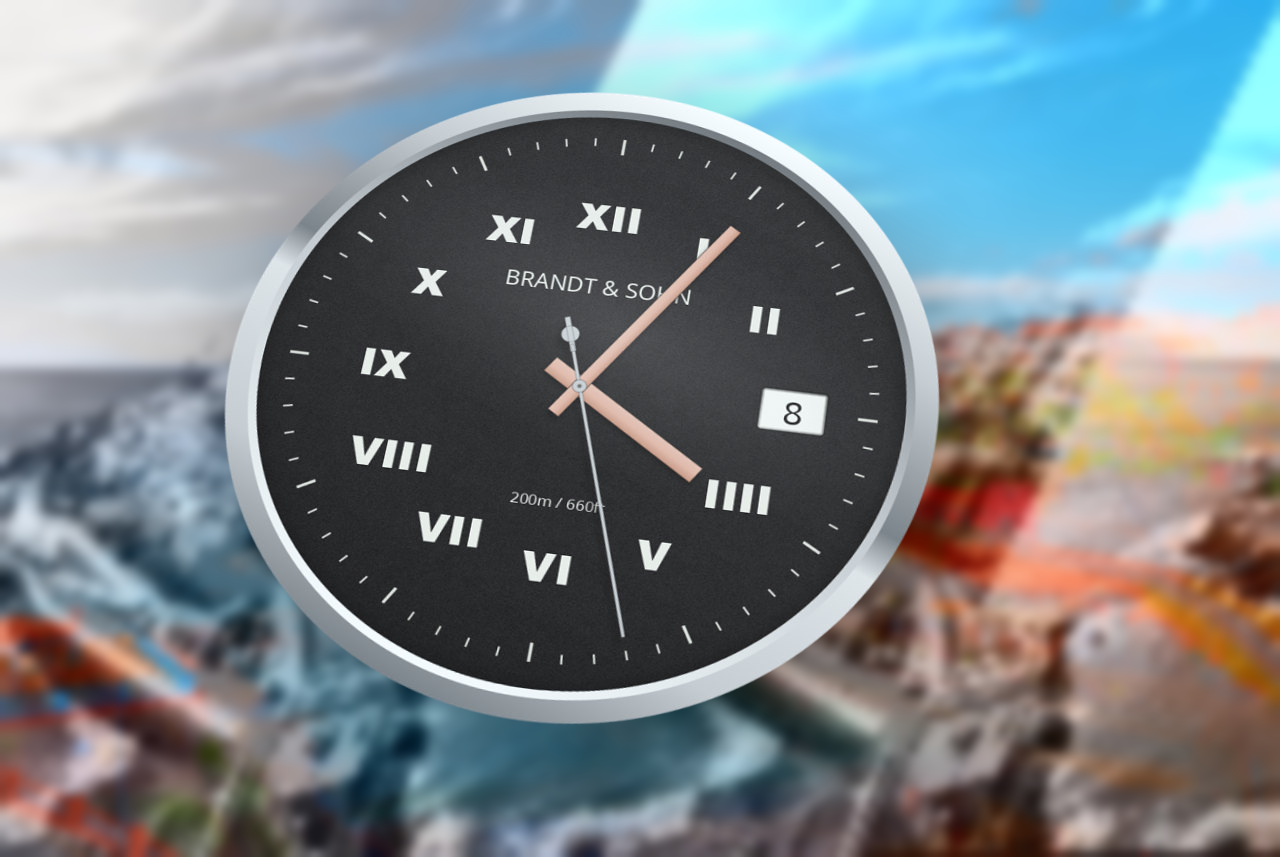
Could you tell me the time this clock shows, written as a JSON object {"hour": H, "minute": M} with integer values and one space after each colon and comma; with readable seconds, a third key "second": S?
{"hour": 4, "minute": 5, "second": 27}
